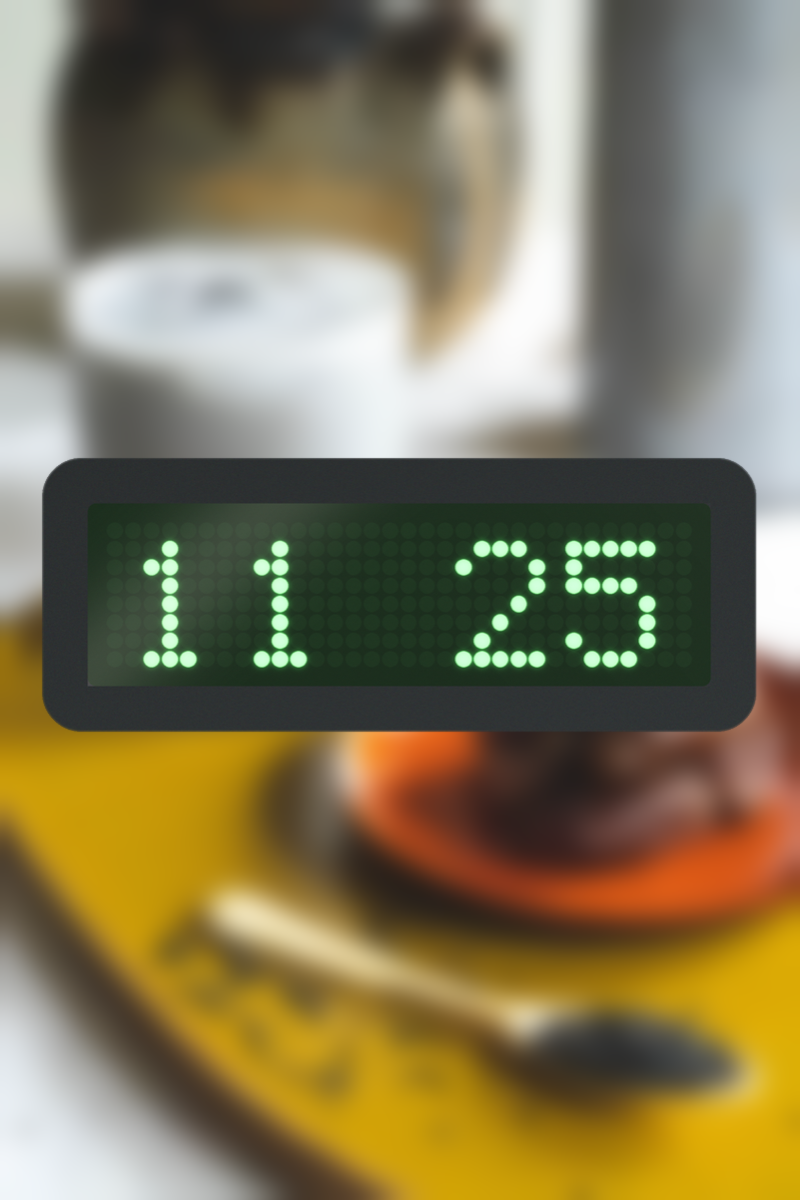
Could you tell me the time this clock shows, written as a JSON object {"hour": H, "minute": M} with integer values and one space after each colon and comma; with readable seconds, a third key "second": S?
{"hour": 11, "minute": 25}
